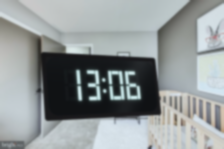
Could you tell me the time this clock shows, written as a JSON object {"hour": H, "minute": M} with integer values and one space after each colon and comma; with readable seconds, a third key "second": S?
{"hour": 13, "minute": 6}
